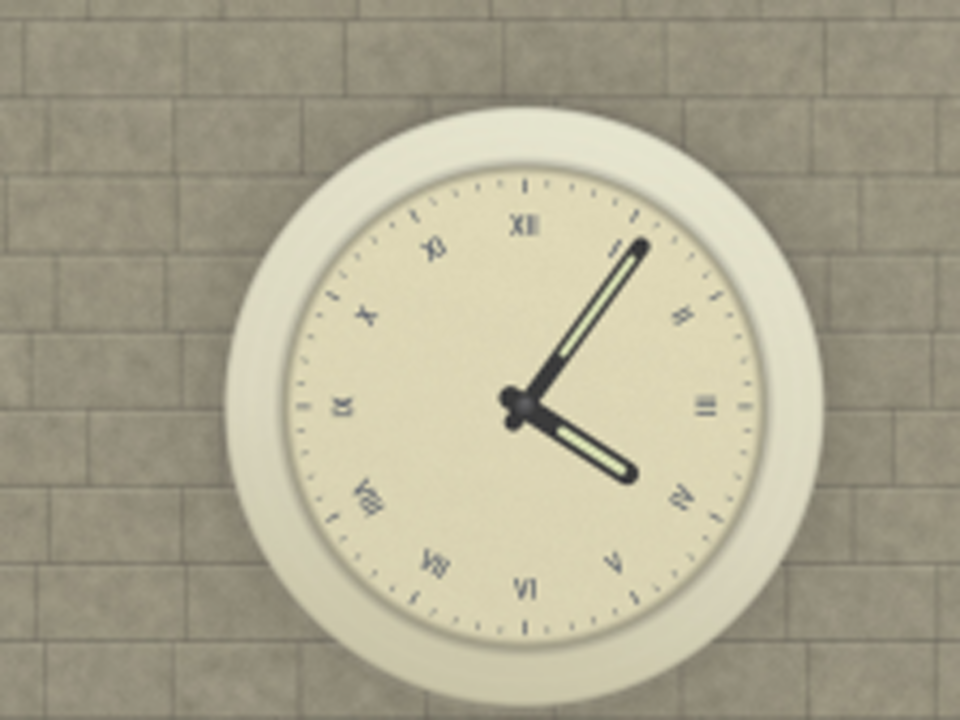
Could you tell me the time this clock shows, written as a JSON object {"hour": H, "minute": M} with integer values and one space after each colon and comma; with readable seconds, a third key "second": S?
{"hour": 4, "minute": 6}
